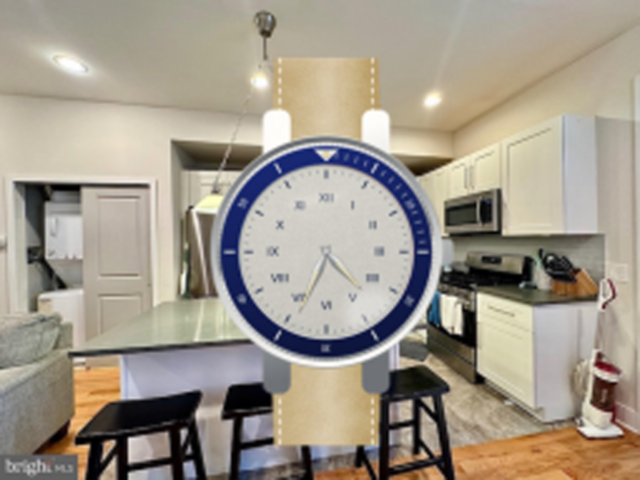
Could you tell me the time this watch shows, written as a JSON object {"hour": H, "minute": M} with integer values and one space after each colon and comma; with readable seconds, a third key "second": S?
{"hour": 4, "minute": 34}
